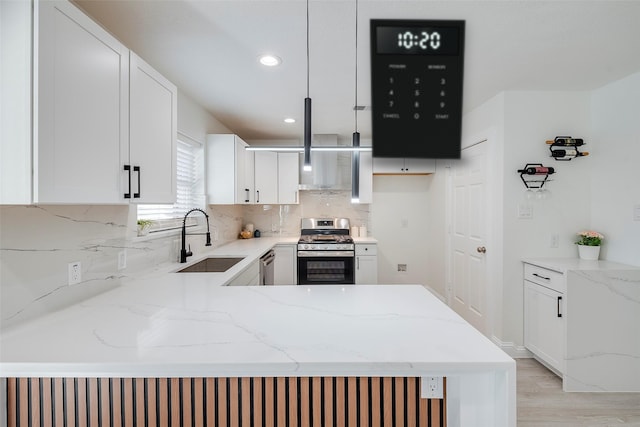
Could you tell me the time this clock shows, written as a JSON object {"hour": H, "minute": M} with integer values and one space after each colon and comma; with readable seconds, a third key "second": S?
{"hour": 10, "minute": 20}
